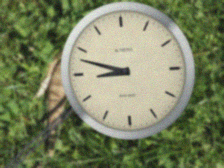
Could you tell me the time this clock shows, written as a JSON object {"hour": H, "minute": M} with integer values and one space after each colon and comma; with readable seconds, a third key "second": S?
{"hour": 8, "minute": 48}
